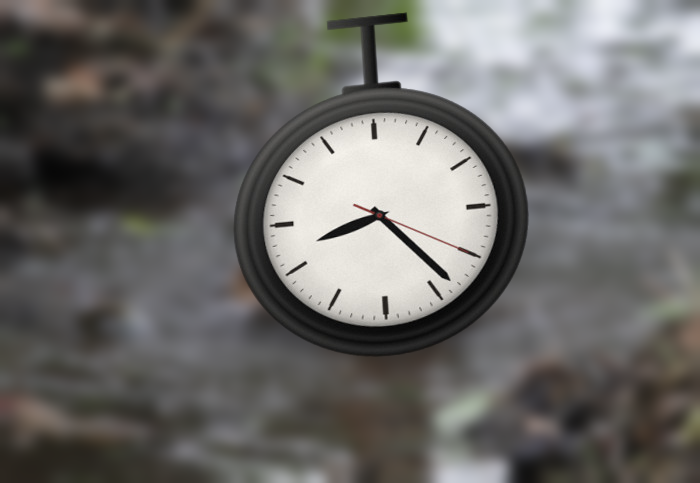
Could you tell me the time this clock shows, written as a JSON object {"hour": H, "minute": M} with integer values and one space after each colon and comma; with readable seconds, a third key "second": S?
{"hour": 8, "minute": 23, "second": 20}
